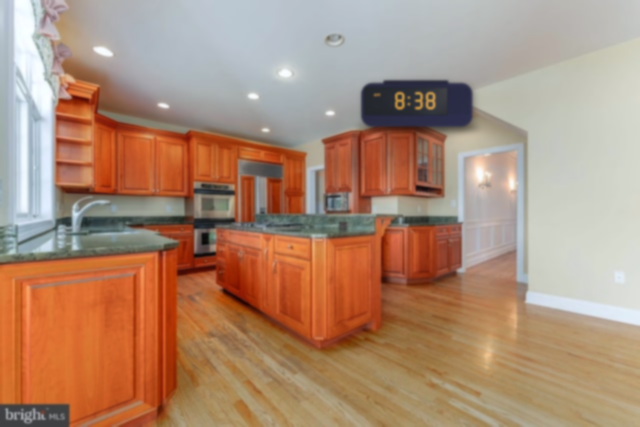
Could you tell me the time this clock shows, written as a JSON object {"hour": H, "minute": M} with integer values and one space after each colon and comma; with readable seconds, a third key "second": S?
{"hour": 8, "minute": 38}
